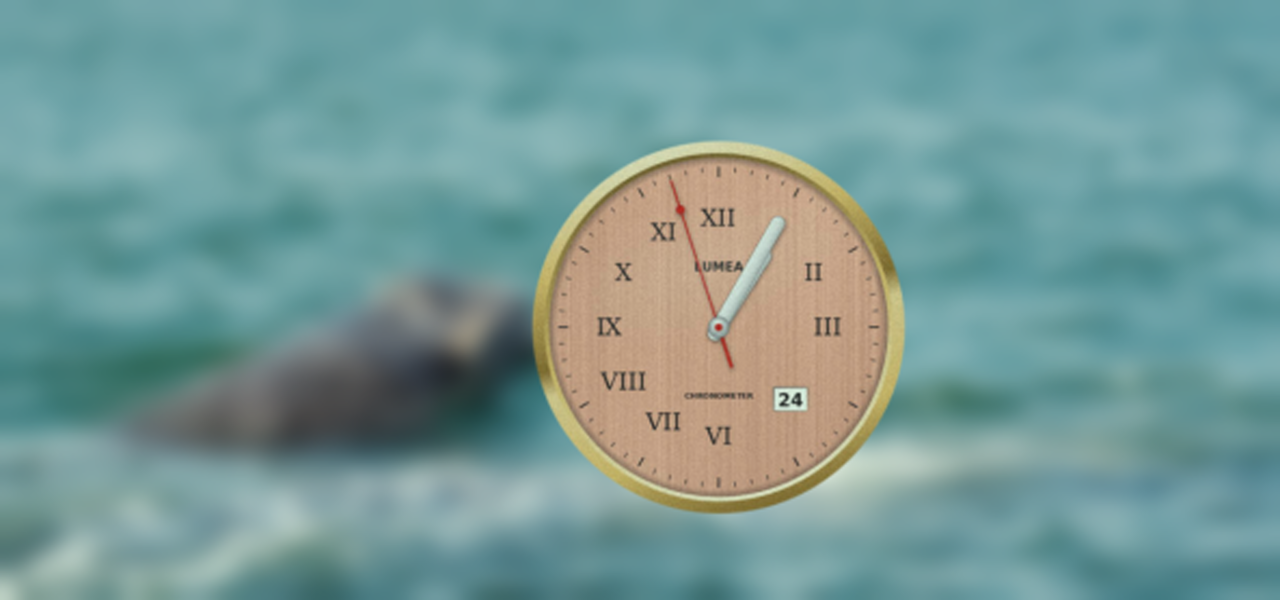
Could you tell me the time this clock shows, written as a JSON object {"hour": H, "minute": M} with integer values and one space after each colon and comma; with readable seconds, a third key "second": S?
{"hour": 1, "minute": 4, "second": 57}
